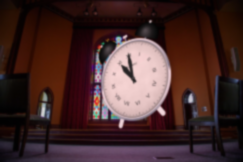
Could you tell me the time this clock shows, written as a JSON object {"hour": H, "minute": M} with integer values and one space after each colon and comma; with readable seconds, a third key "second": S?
{"hour": 11, "minute": 0}
